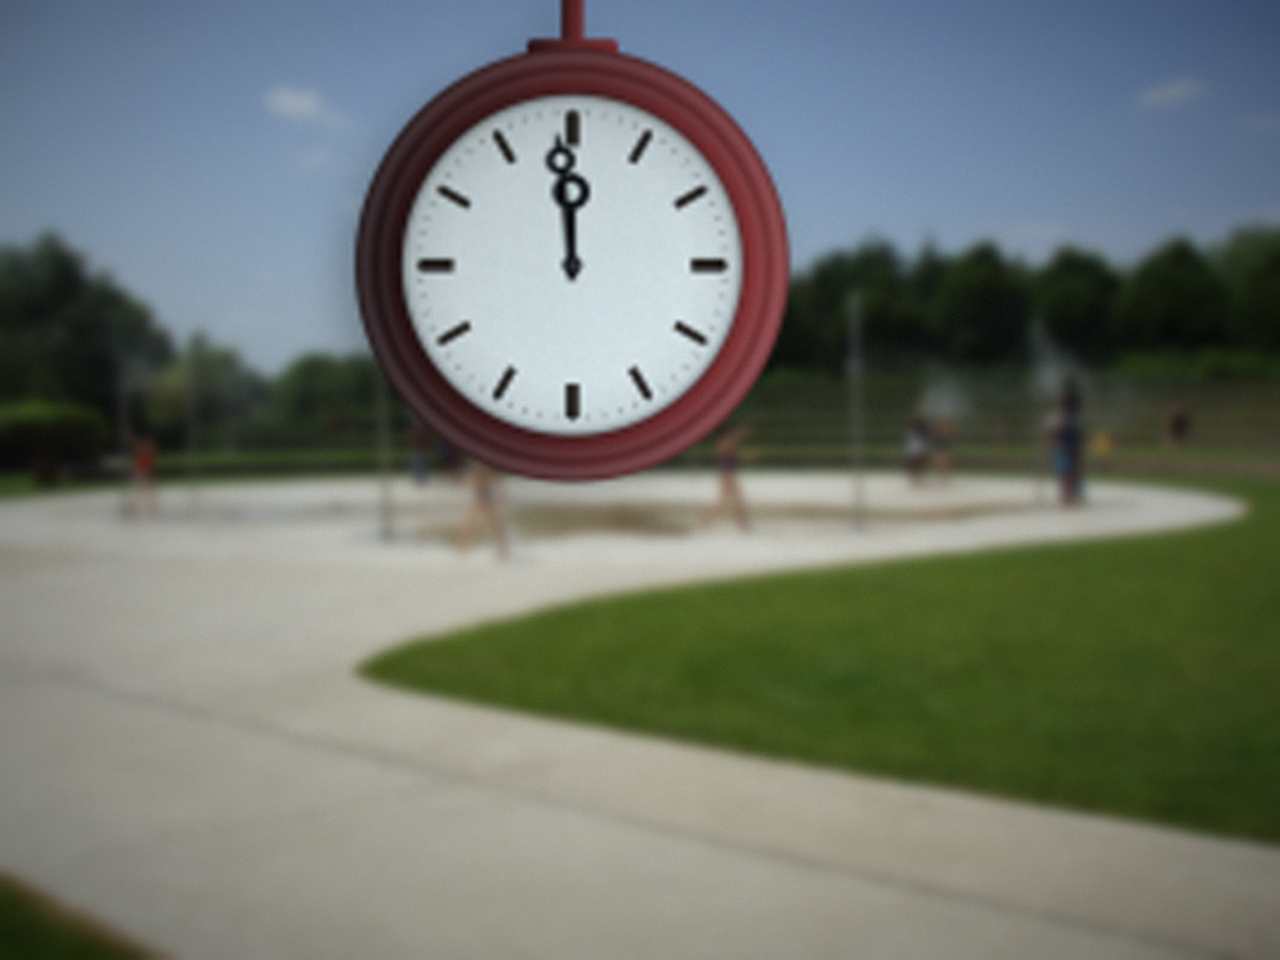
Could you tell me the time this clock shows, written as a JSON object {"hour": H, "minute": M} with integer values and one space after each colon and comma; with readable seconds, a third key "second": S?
{"hour": 11, "minute": 59}
